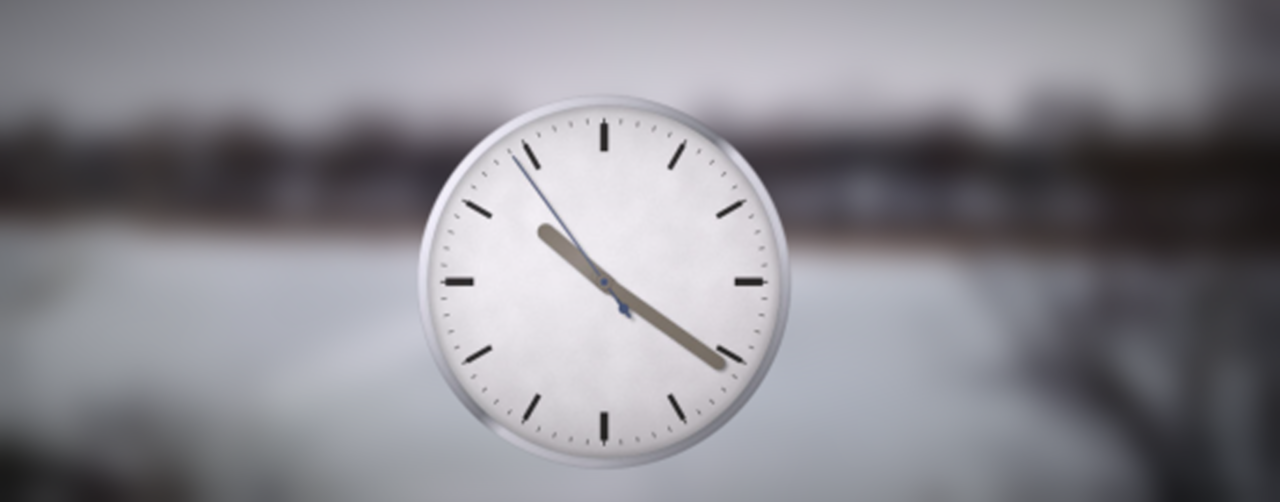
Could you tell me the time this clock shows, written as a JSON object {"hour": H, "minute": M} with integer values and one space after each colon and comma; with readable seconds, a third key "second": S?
{"hour": 10, "minute": 20, "second": 54}
